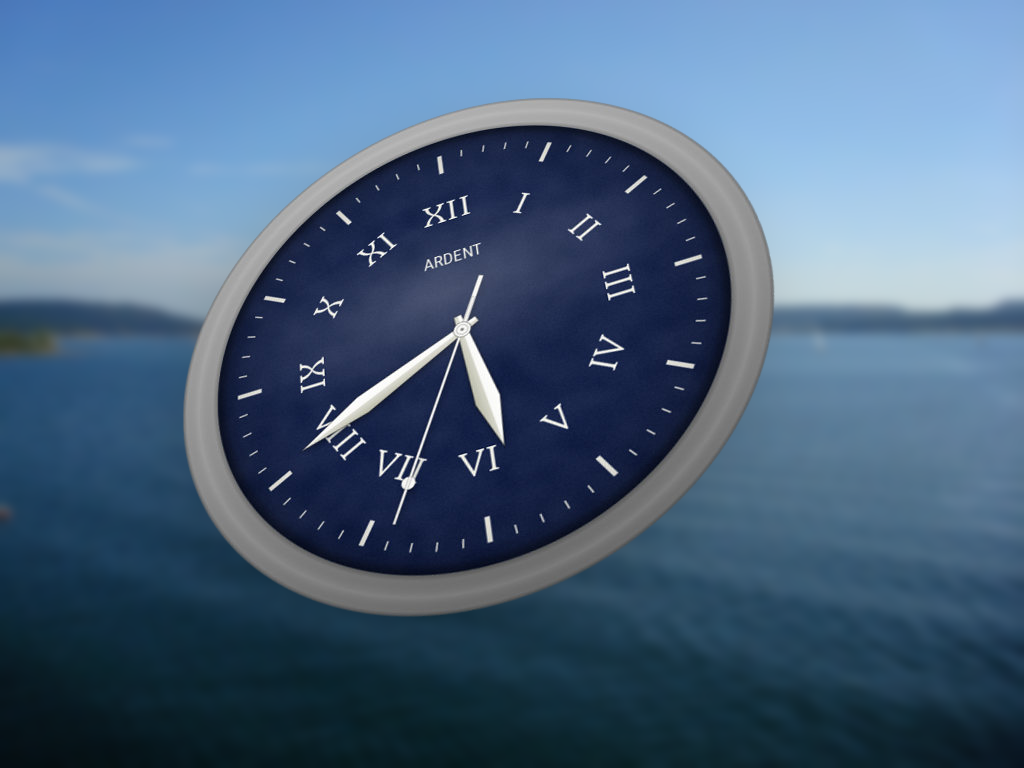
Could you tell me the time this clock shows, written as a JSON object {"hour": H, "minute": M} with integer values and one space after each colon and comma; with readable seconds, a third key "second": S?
{"hour": 5, "minute": 40, "second": 34}
